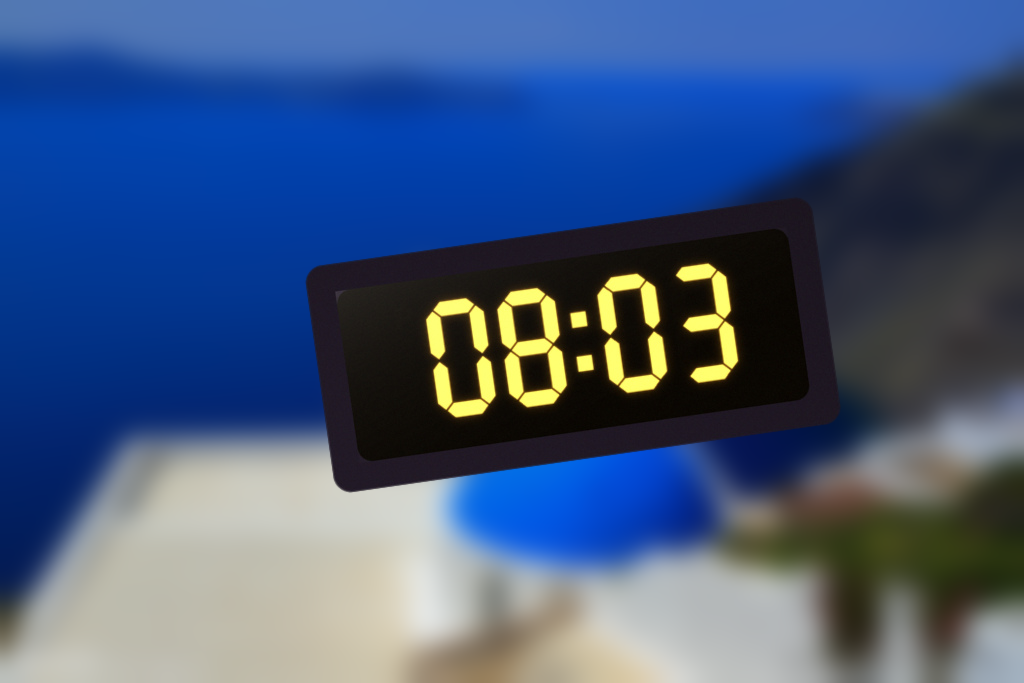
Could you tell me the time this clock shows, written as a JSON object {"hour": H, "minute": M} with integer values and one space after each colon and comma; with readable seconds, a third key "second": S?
{"hour": 8, "minute": 3}
